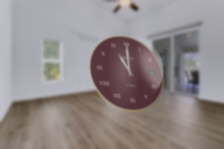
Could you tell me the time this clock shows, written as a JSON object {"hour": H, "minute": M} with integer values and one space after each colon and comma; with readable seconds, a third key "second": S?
{"hour": 11, "minute": 0}
